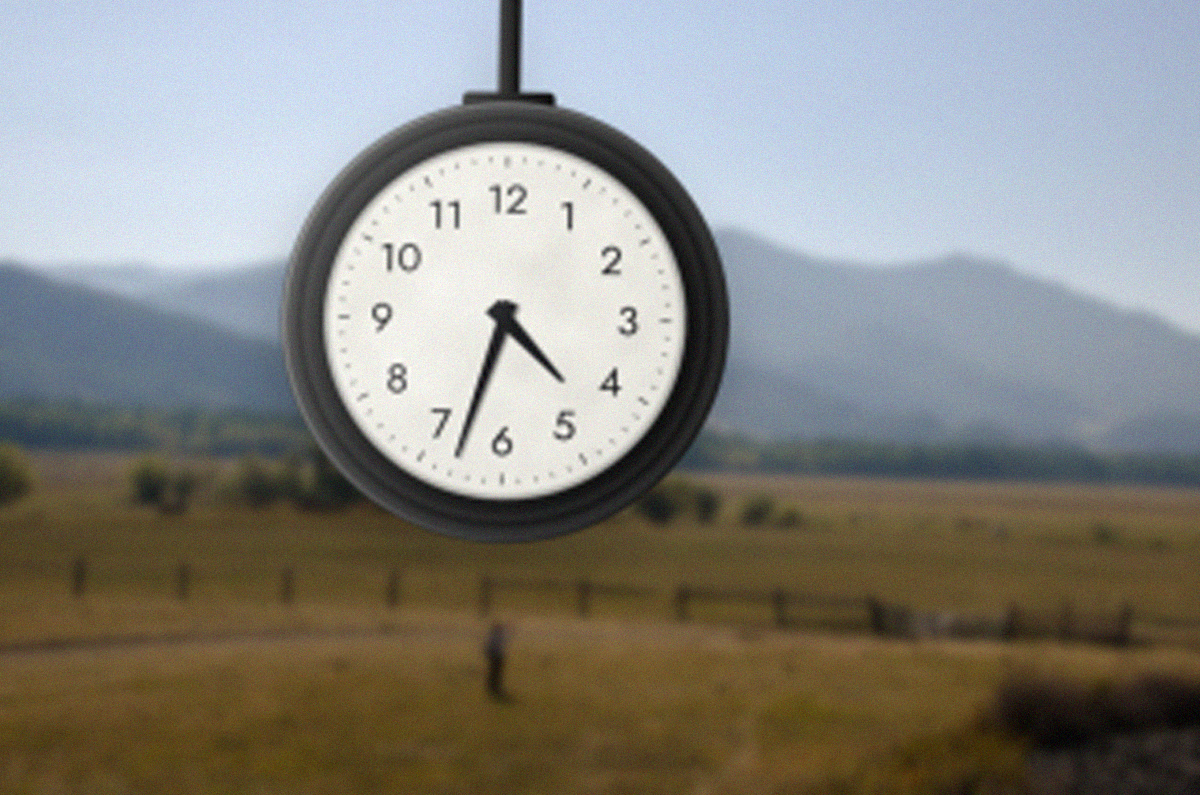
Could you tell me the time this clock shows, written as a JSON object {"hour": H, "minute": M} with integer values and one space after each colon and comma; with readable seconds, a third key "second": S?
{"hour": 4, "minute": 33}
